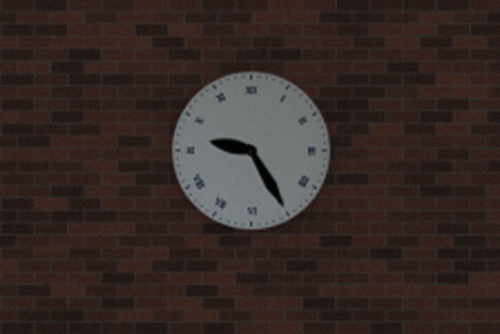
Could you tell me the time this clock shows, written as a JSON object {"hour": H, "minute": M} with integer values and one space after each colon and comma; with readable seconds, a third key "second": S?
{"hour": 9, "minute": 25}
